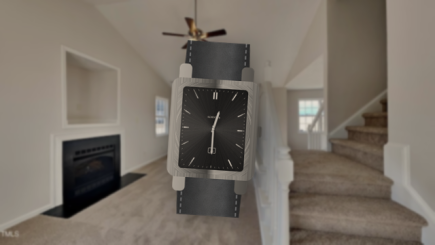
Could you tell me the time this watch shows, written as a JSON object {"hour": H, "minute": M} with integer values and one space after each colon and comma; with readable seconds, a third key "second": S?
{"hour": 12, "minute": 30}
